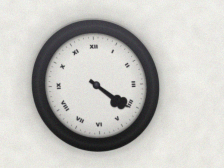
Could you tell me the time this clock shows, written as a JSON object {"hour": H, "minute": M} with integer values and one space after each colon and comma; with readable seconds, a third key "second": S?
{"hour": 4, "minute": 21}
